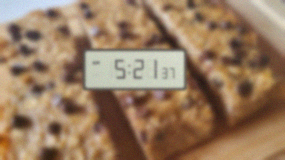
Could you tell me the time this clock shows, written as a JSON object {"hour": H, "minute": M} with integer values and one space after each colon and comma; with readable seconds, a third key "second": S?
{"hour": 5, "minute": 21}
